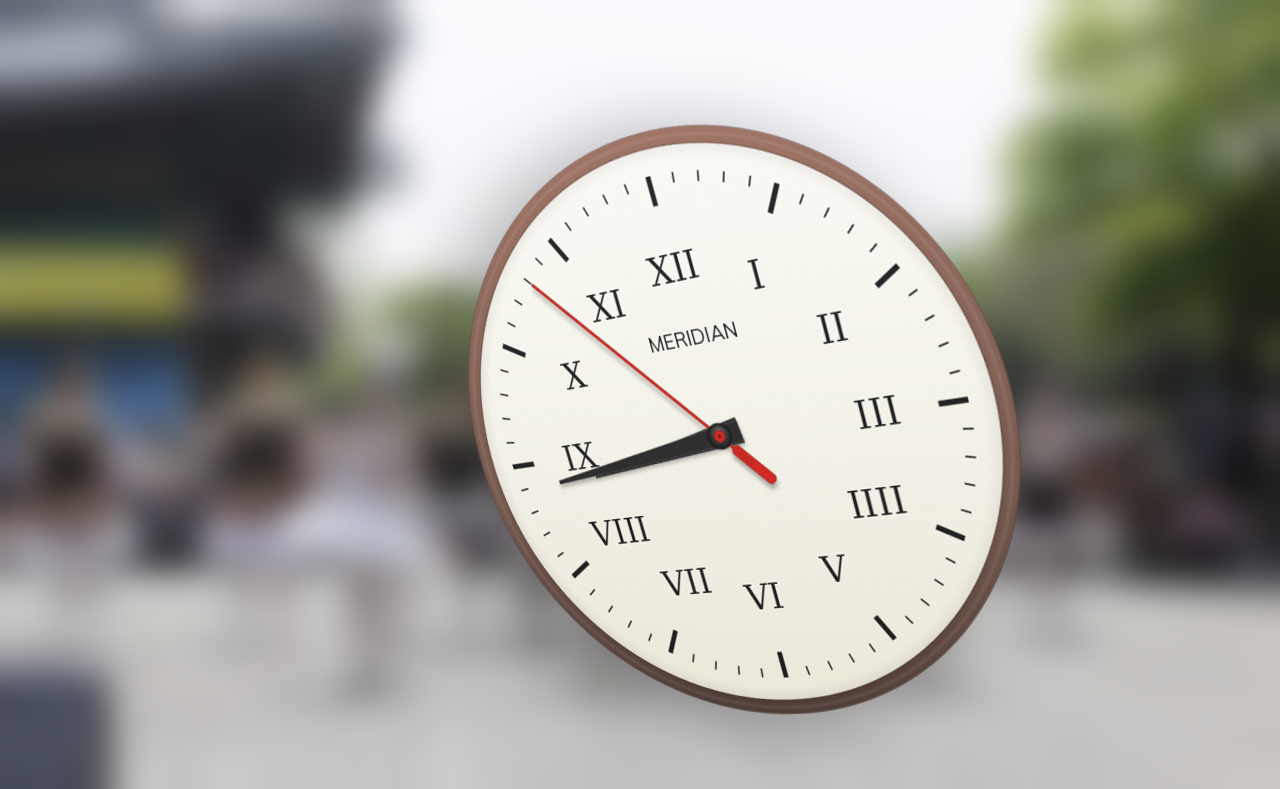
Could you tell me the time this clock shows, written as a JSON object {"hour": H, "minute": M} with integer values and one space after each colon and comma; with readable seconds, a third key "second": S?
{"hour": 8, "minute": 43, "second": 53}
